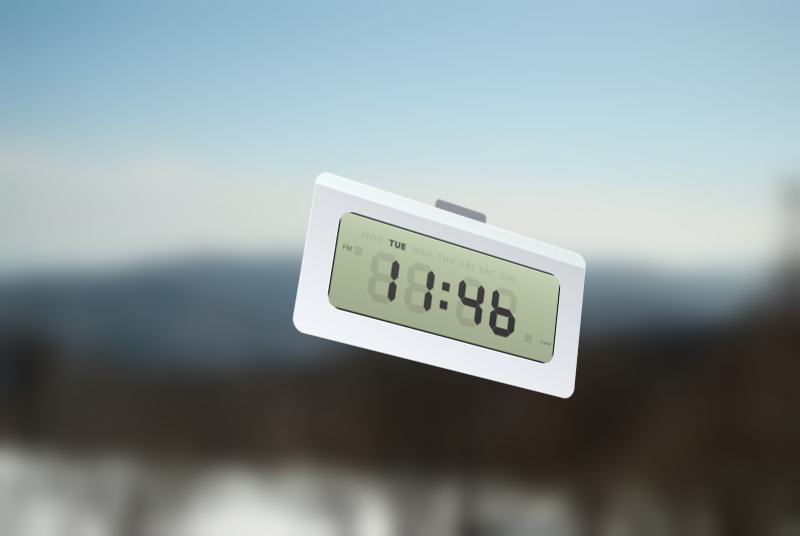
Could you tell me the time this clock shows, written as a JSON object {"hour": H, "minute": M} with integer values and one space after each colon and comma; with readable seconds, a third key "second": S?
{"hour": 11, "minute": 46}
